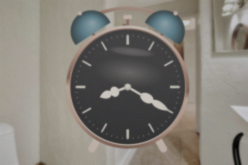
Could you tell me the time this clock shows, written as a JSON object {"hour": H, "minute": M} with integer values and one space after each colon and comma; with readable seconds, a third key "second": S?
{"hour": 8, "minute": 20}
